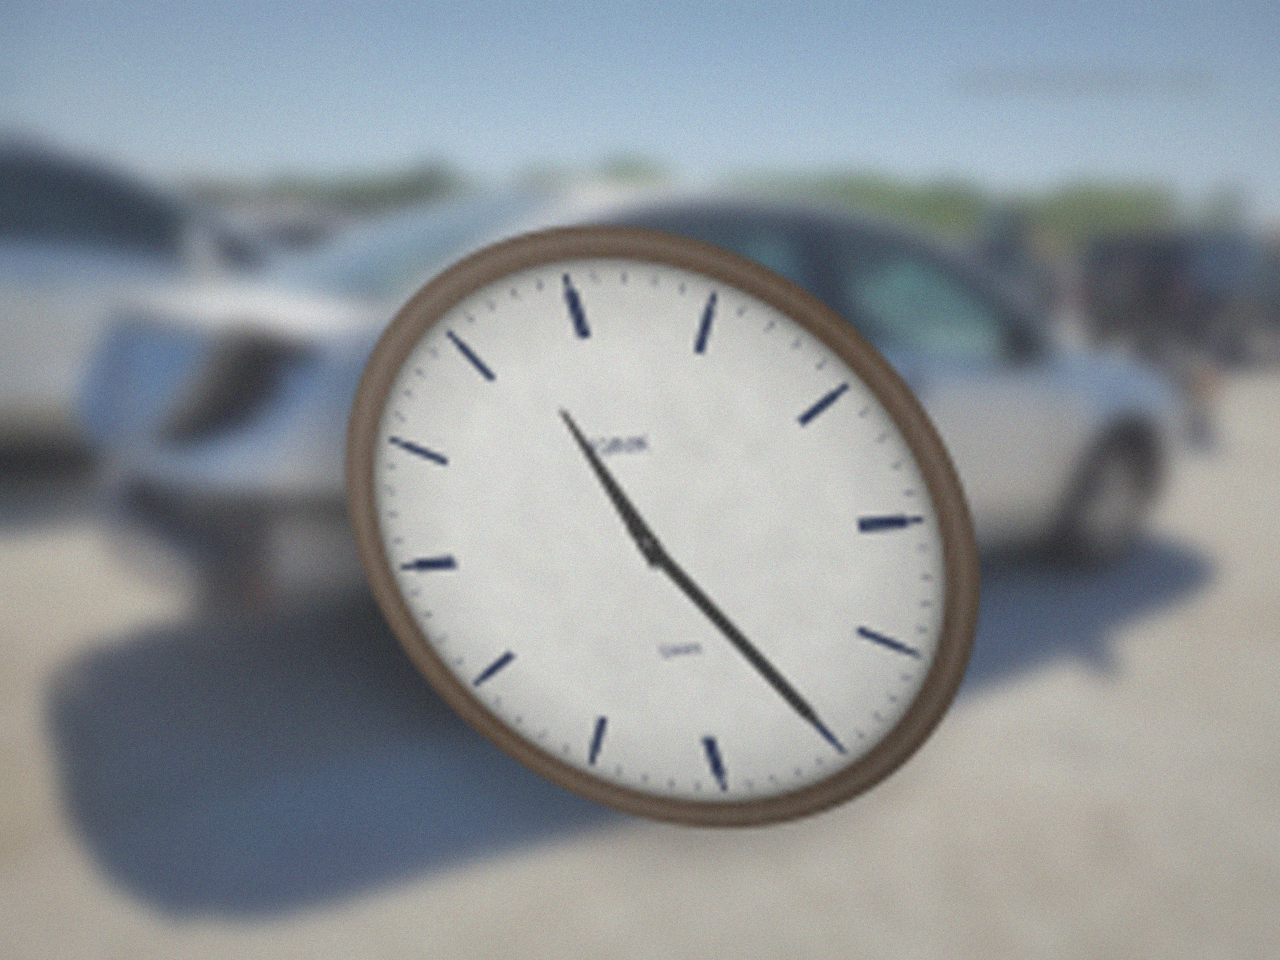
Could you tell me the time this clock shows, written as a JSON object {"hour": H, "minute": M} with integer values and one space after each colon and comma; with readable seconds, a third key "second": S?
{"hour": 11, "minute": 25}
